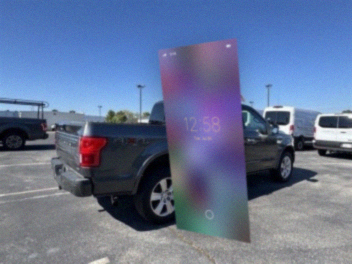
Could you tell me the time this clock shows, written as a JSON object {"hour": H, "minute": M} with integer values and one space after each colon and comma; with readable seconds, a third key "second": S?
{"hour": 12, "minute": 58}
